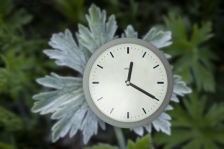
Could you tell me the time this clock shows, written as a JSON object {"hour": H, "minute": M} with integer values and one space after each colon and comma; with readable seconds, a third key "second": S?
{"hour": 12, "minute": 20}
